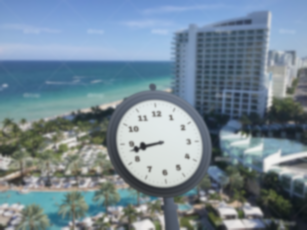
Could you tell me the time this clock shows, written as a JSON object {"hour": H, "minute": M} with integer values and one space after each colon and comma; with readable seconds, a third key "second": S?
{"hour": 8, "minute": 43}
